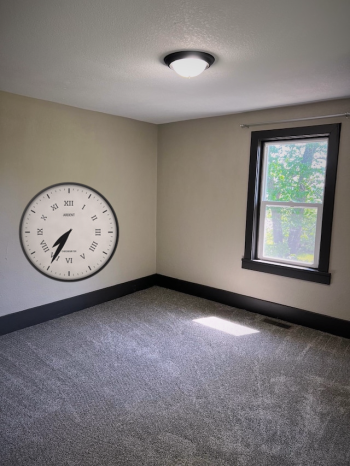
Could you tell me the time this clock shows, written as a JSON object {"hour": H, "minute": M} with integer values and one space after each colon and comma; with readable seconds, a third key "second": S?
{"hour": 7, "minute": 35}
